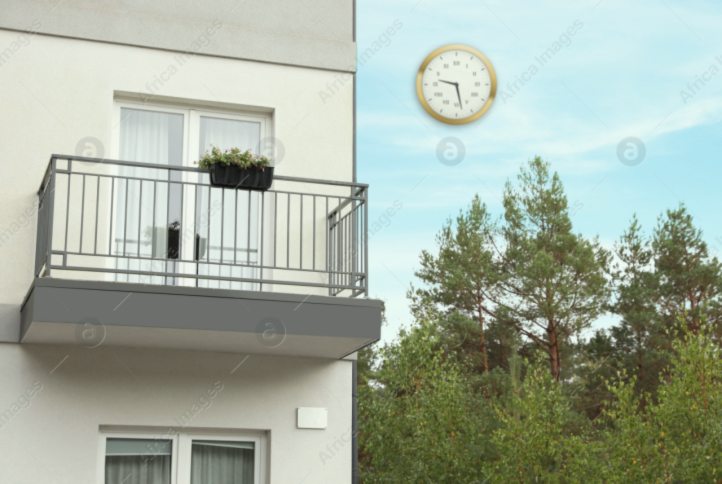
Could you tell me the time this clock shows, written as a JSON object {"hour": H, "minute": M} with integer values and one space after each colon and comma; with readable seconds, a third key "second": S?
{"hour": 9, "minute": 28}
